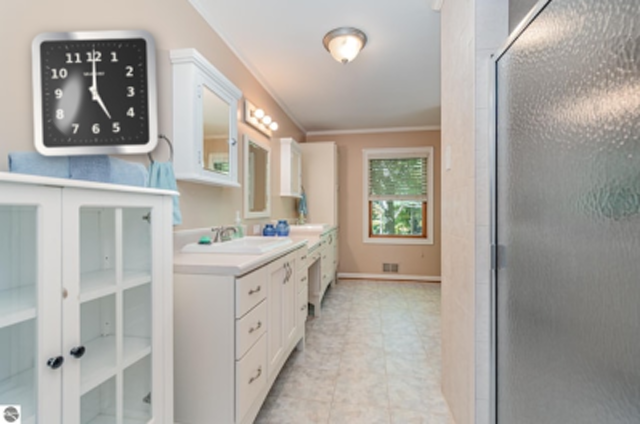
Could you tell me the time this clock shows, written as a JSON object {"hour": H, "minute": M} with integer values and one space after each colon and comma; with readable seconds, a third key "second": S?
{"hour": 5, "minute": 0}
